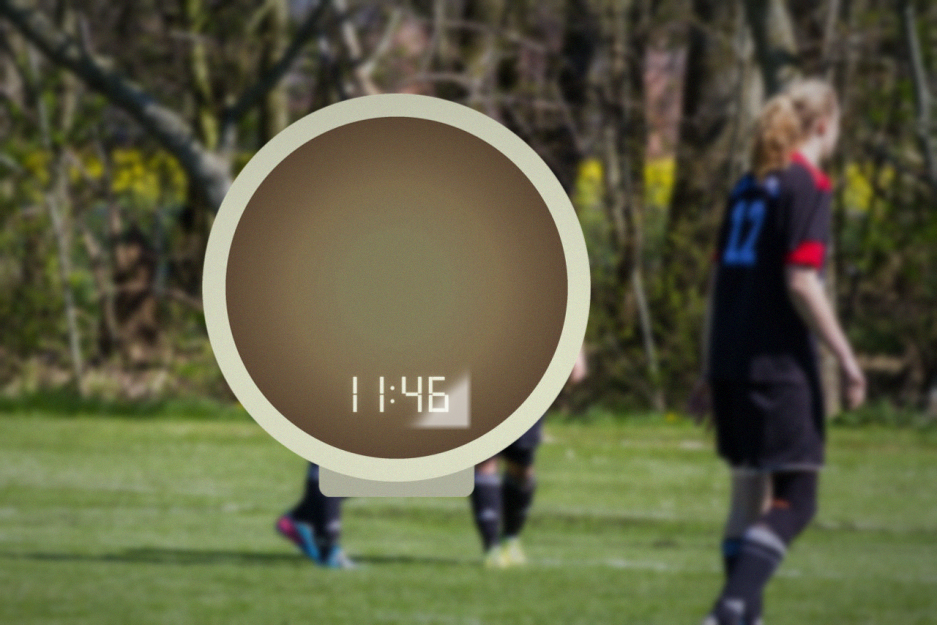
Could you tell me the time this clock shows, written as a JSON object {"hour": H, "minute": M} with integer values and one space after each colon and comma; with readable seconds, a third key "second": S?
{"hour": 11, "minute": 46}
